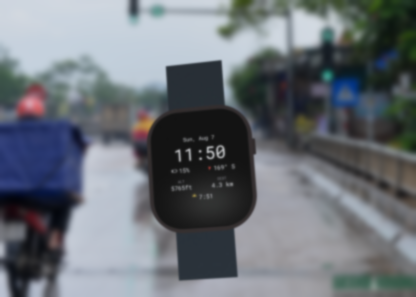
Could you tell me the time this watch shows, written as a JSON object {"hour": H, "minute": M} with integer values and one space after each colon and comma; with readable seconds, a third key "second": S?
{"hour": 11, "minute": 50}
